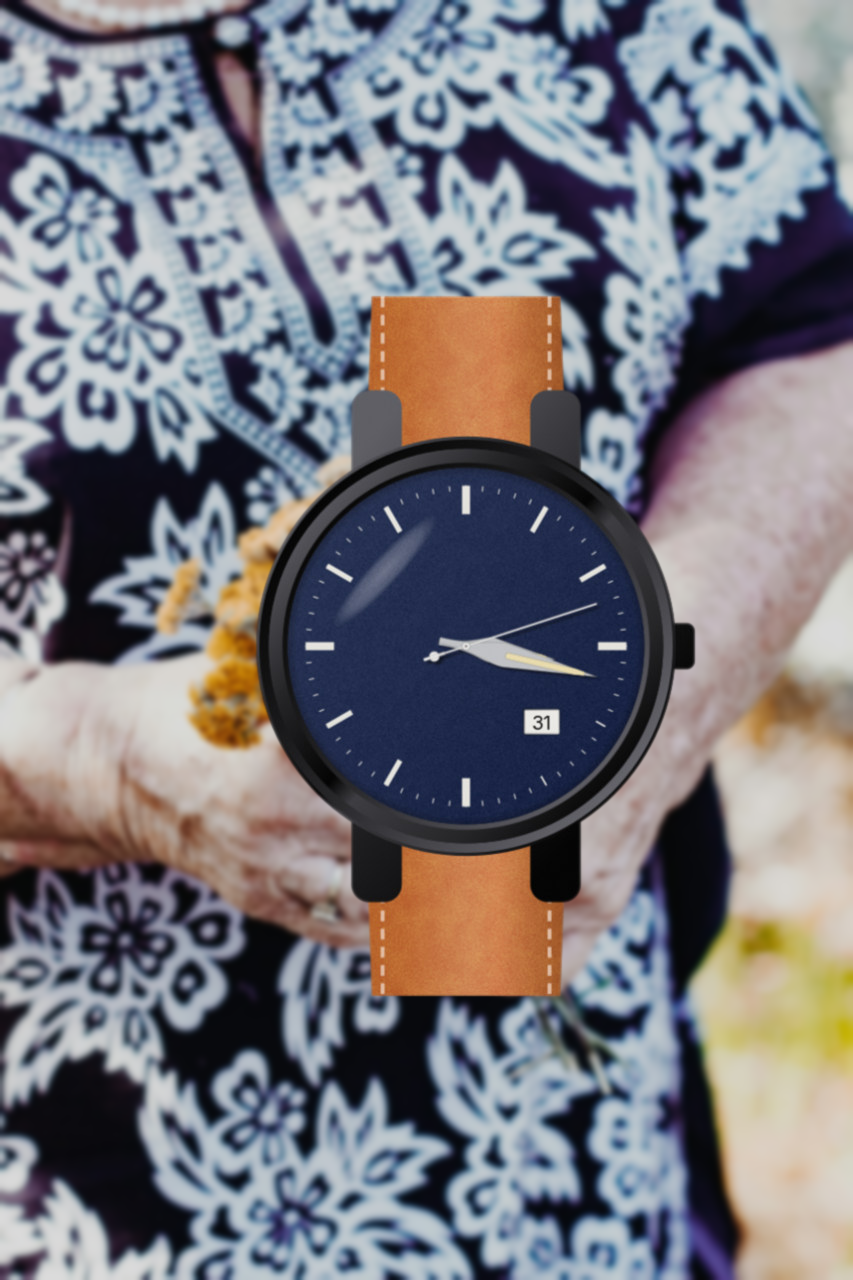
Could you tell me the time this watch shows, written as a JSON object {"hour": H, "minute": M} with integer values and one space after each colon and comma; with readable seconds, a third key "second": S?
{"hour": 3, "minute": 17, "second": 12}
